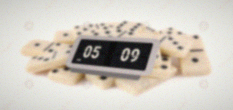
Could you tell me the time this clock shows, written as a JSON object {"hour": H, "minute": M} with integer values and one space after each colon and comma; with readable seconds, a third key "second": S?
{"hour": 5, "minute": 9}
